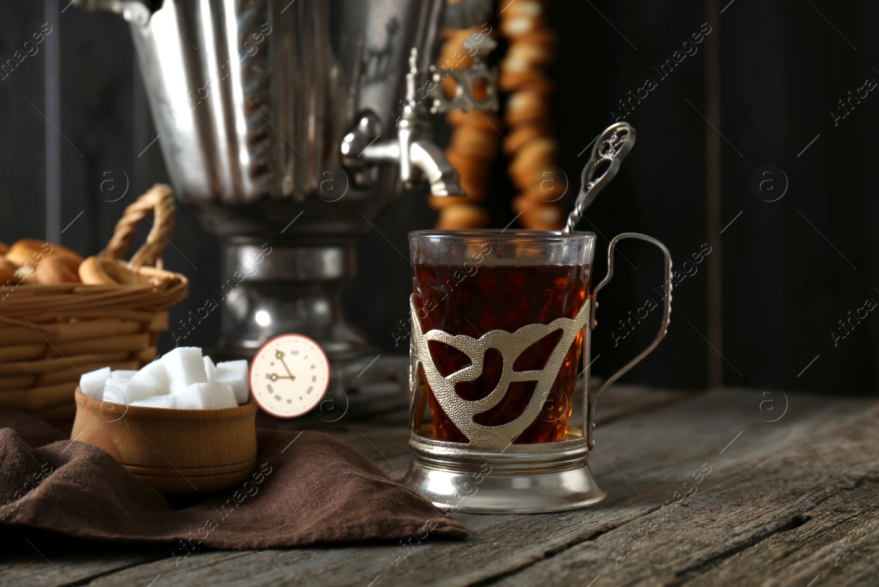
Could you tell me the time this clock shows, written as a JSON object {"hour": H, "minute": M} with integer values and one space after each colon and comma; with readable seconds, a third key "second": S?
{"hour": 8, "minute": 54}
